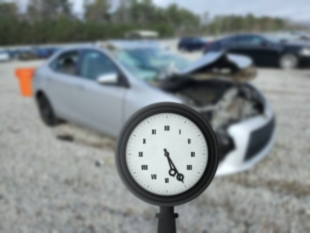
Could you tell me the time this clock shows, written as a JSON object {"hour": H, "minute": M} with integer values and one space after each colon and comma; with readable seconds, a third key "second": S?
{"hour": 5, "minute": 25}
